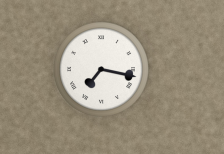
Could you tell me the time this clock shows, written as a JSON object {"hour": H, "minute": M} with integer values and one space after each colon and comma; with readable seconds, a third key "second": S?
{"hour": 7, "minute": 17}
